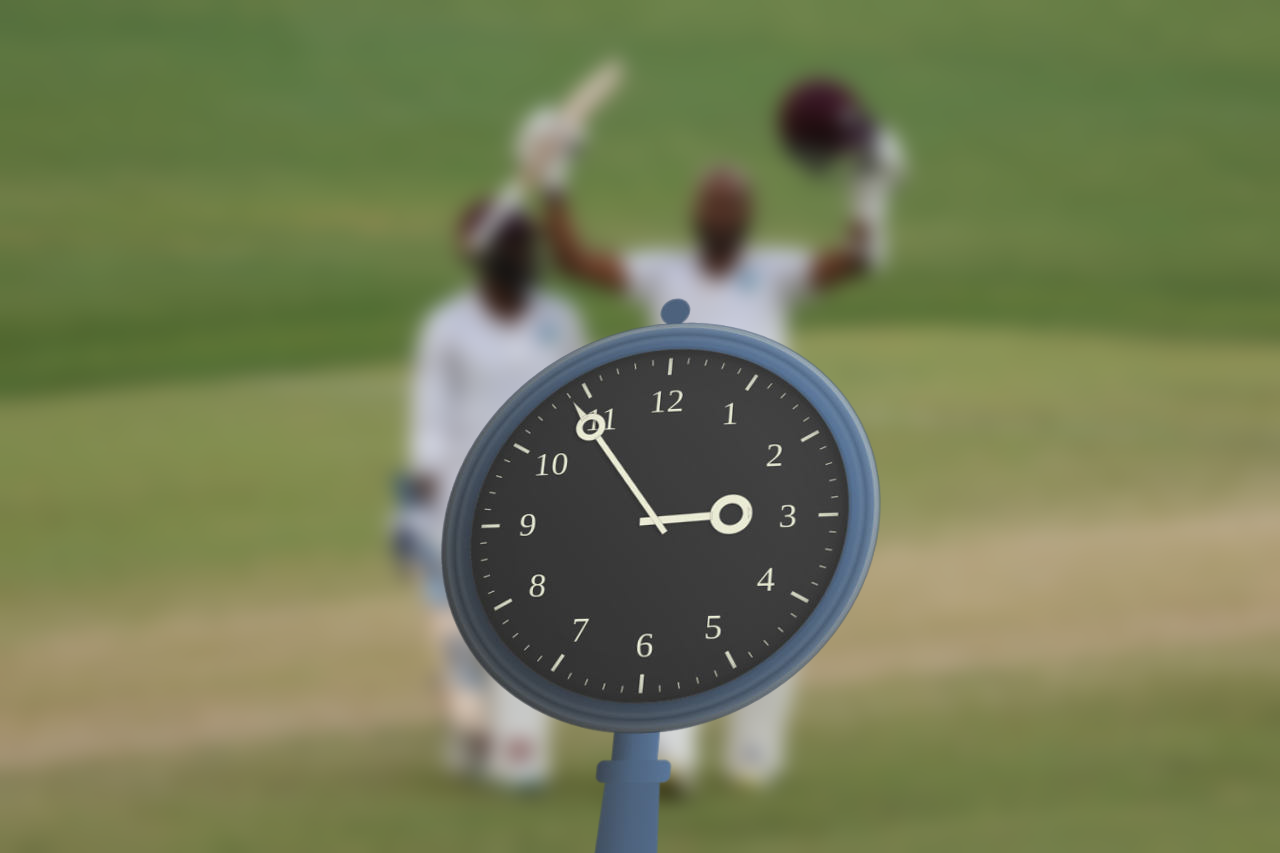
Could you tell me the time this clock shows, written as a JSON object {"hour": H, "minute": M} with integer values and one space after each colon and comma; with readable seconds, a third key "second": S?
{"hour": 2, "minute": 54}
